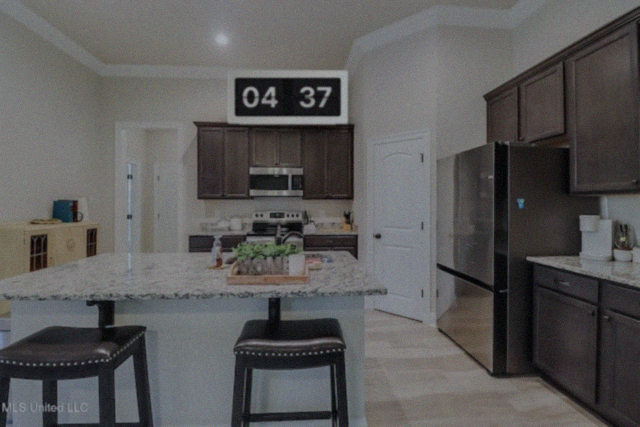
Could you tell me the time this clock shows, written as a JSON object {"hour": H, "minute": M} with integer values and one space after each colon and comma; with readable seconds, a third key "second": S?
{"hour": 4, "minute": 37}
